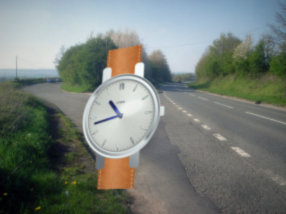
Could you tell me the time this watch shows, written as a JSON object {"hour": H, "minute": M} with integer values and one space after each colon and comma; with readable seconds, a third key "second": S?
{"hour": 10, "minute": 43}
